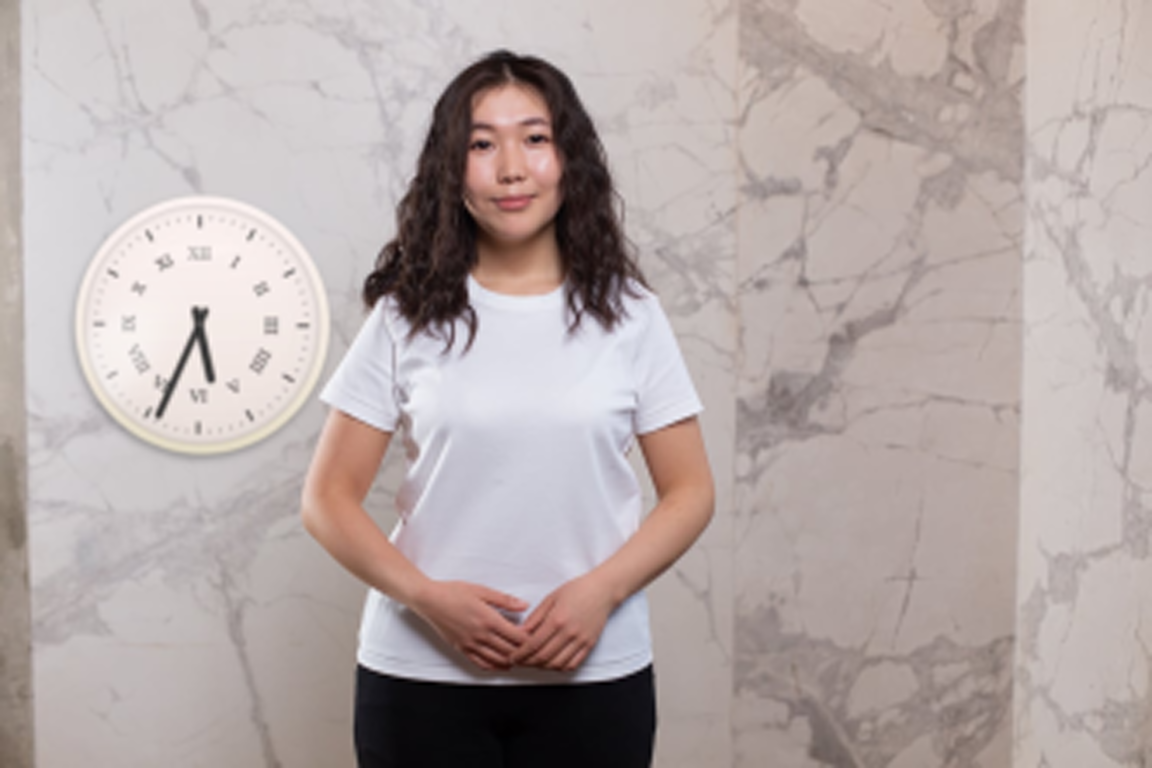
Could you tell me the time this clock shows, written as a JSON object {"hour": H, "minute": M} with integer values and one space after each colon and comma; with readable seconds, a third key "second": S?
{"hour": 5, "minute": 34}
